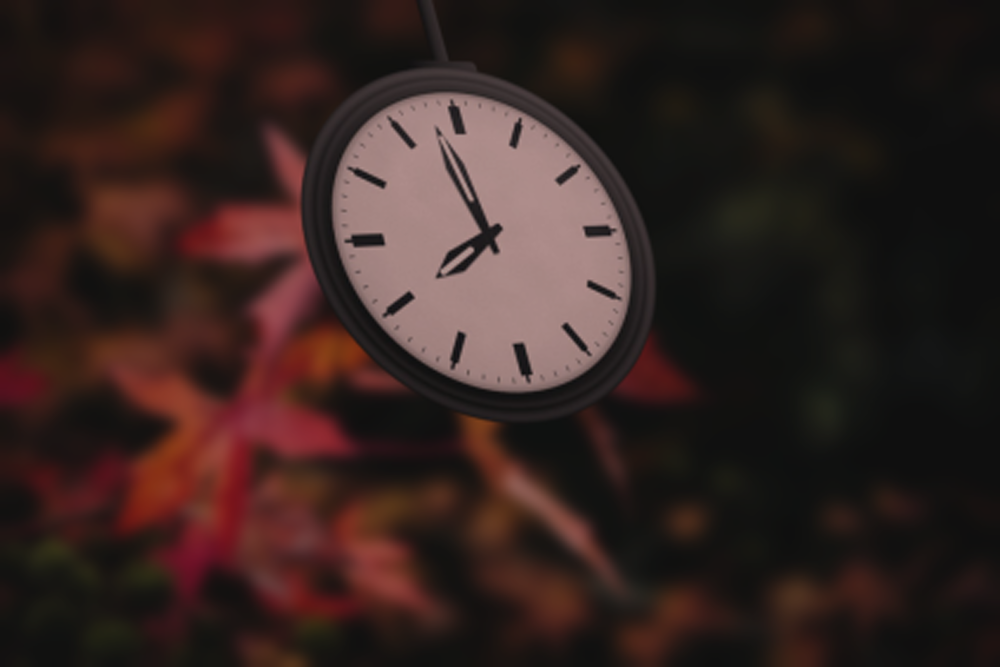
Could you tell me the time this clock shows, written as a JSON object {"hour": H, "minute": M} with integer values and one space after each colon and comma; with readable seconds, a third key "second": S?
{"hour": 7, "minute": 58}
